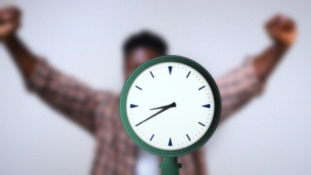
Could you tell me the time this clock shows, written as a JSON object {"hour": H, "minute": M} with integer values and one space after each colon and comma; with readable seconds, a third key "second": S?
{"hour": 8, "minute": 40}
